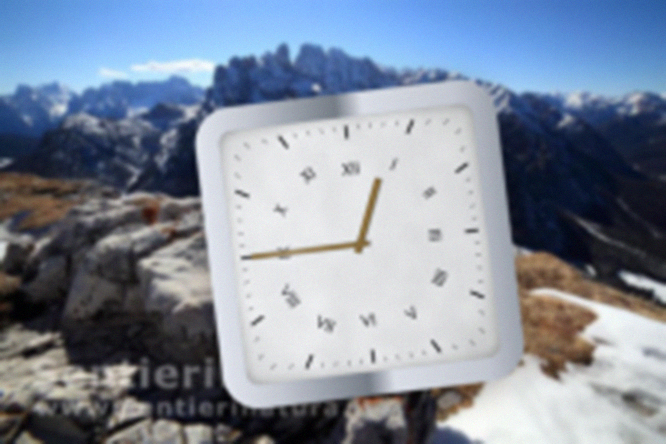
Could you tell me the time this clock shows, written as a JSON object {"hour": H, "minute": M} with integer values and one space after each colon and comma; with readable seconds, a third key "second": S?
{"hour": 12, "minute": 45}
